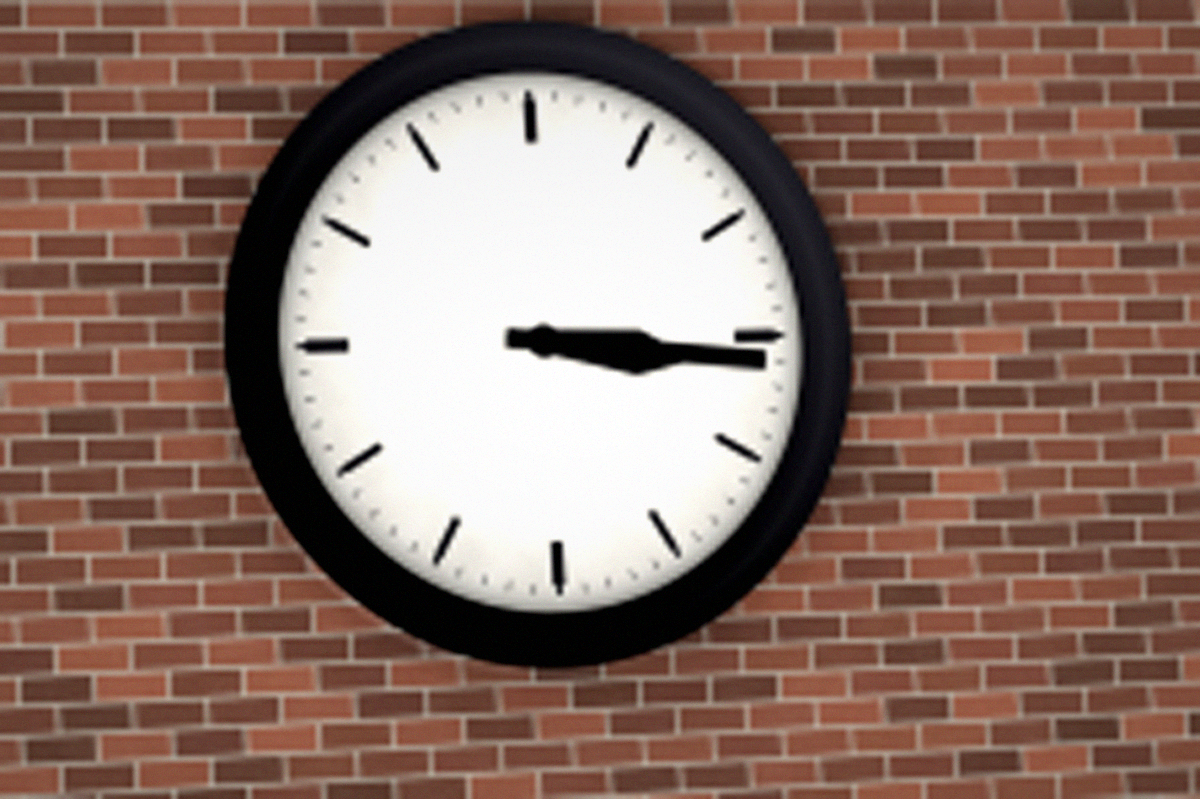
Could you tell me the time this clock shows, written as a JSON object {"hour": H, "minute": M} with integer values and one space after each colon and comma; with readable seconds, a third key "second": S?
{"hour": 3, "minute": 16}
